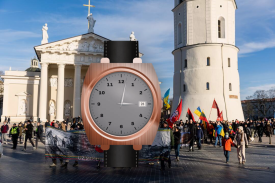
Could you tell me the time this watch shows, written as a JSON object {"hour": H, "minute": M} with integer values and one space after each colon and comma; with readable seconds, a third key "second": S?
{"hour": 3, "minute": 2}
